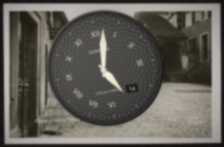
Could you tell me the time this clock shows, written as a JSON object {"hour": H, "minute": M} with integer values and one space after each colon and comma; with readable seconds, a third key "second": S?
{"hour": 5, "minute": 2}
